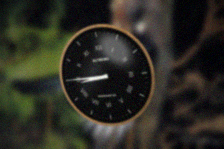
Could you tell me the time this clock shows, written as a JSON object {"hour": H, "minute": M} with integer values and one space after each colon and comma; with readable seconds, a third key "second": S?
{"hour": 8, "minute": 45}
